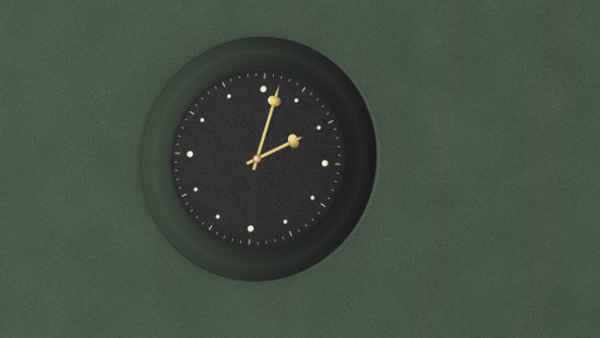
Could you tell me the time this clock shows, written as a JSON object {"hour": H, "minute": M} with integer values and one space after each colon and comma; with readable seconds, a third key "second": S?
{"hour": 2, "minute": 2}
